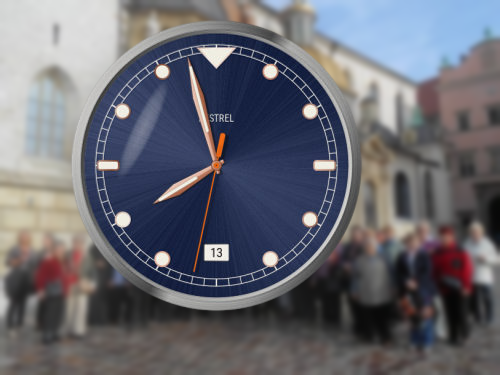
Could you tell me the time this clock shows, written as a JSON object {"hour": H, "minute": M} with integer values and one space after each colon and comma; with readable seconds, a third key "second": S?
{"hour": 7, "minute": 57, "second": 32}
